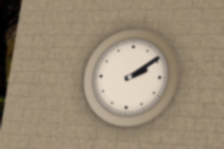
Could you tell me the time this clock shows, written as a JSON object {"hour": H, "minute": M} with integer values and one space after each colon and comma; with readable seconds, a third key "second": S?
{"hour": 2, "minute": 9}
